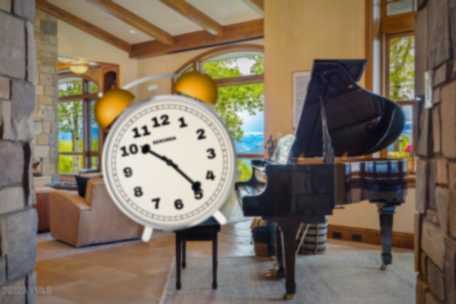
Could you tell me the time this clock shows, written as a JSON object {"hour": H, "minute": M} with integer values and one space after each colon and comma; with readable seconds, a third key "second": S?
{"hour": 10, "minute": 24}
